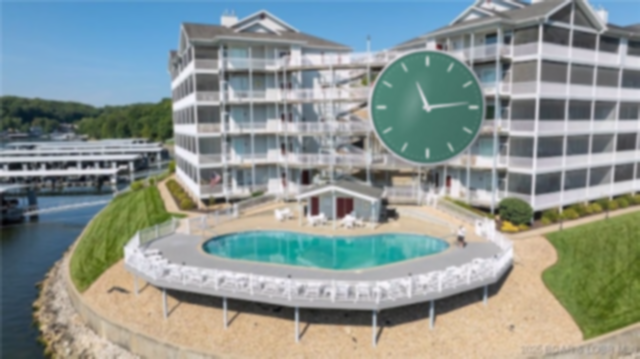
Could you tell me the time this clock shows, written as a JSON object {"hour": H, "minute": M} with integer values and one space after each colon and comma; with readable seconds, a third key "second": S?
{"hour": 11, "minute": 14}
